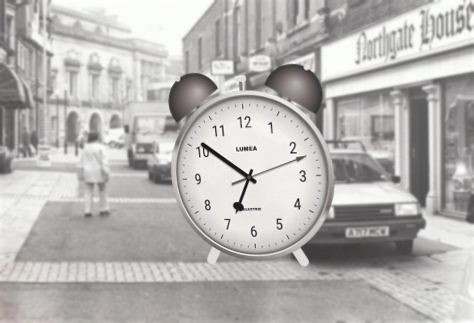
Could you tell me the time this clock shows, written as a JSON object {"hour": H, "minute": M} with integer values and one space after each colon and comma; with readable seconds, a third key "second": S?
{"hour": 6, "minute": 51, "second": 12}
